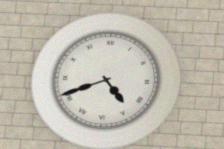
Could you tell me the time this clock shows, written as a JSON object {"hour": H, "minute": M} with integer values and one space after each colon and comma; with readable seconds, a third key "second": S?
{"hour": 4, "minute": 41}
